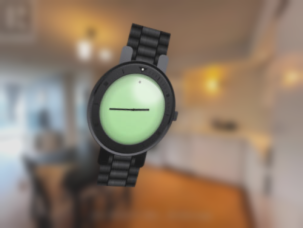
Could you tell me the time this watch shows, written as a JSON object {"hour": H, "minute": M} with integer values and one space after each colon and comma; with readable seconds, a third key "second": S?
{"hour": 2, "minute": 44}
